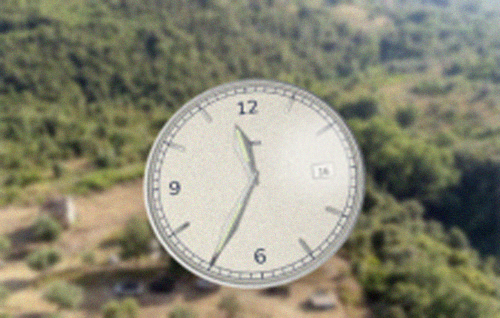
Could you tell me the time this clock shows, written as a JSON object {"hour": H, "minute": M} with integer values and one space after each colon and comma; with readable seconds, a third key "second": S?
{"hour": 11, "minute": 35}
